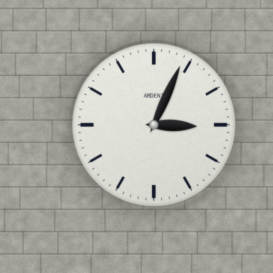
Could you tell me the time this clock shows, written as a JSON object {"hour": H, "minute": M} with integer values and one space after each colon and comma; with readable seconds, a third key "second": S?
{"hour": 3, "minute": 4}
